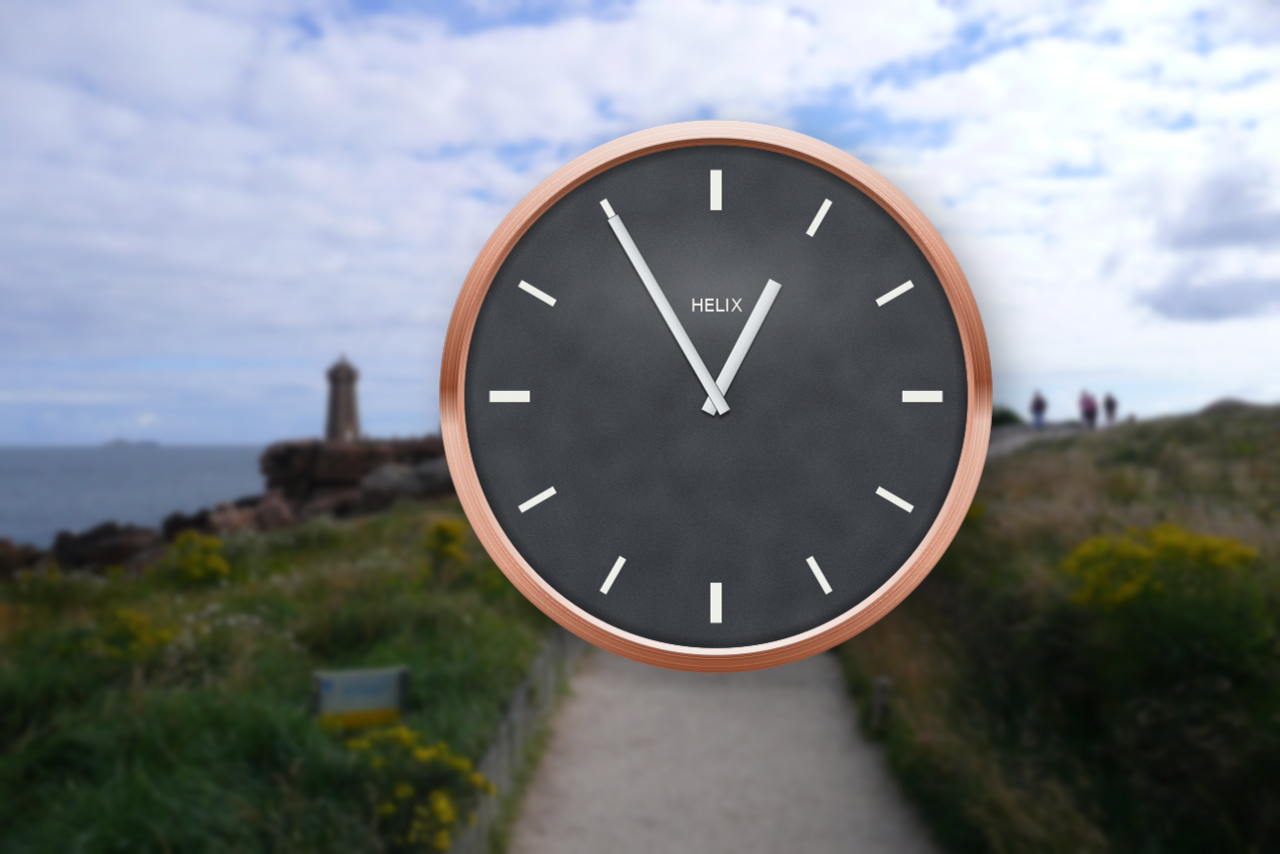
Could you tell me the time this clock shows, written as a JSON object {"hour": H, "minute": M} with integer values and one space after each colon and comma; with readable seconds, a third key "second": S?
{"hour": 12, "minute": 55}
